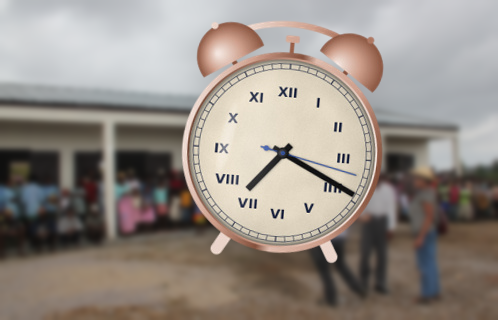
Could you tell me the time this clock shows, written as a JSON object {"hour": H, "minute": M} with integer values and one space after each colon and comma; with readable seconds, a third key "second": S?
{"hour": 7, "minute": 19, "second": 17}
